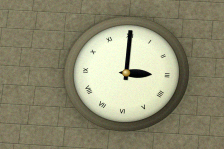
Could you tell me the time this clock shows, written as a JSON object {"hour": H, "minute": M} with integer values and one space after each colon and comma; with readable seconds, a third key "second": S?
{"hour": 3, "minute": 0}
